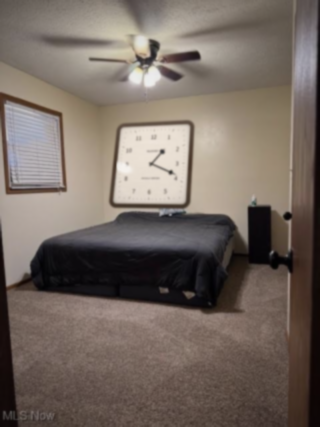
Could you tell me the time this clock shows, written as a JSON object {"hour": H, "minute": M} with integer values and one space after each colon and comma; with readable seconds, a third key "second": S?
{"hour": 1, "minute": 19}
